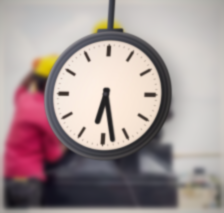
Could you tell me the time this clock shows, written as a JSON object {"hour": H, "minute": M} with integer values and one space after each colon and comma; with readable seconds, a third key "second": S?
{"hour": 6, "minute": 28}
